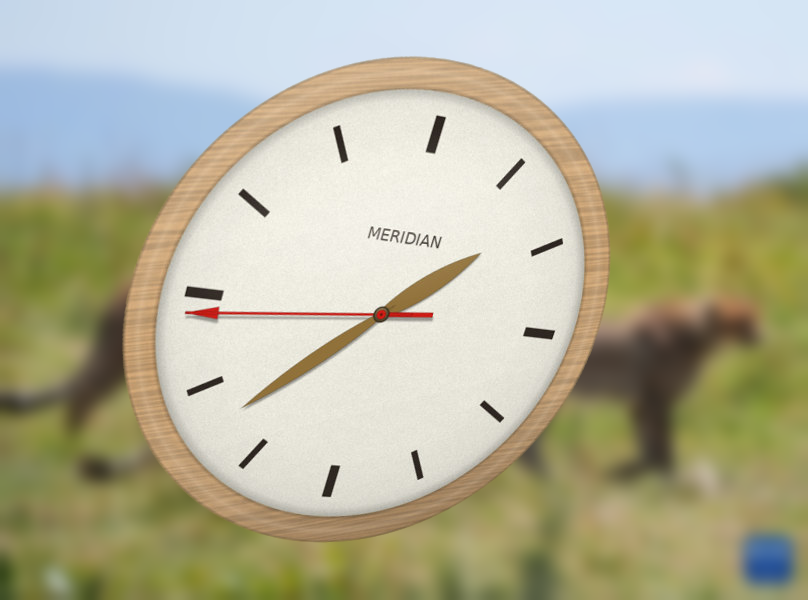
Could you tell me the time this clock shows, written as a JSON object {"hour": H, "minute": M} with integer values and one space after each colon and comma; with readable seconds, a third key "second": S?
{"hour": 1, "minute": 37, "second": 44}
